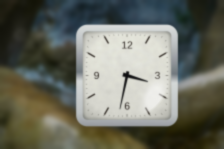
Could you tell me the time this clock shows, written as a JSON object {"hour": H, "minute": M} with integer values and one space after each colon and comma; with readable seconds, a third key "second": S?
{"hour": 3, "minute": 32}
